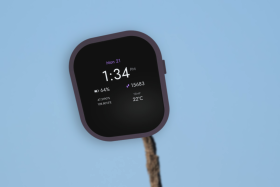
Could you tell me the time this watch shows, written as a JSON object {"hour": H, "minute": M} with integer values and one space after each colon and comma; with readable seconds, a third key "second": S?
{"hour": 1, "minute": 34}
